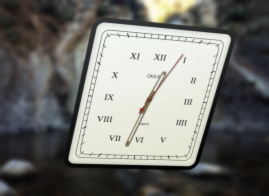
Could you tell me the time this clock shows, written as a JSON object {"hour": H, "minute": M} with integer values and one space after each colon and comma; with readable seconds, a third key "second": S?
{"hour": 12, "minute": 32, "second": 4}
